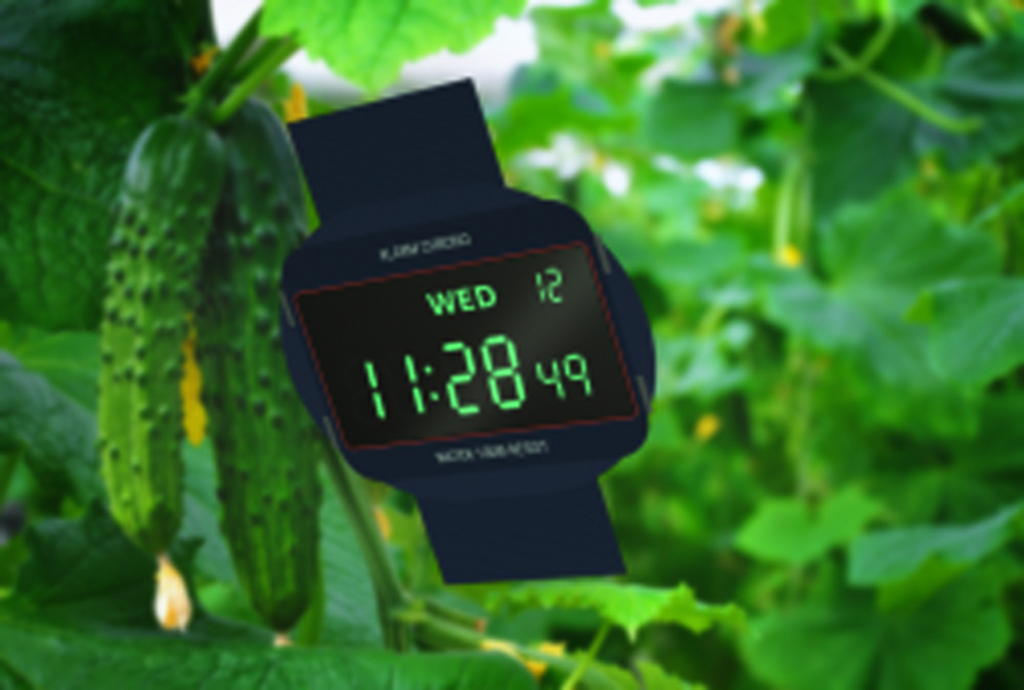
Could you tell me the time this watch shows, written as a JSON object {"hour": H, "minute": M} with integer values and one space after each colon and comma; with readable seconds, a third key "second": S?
{"hour": 11, "minute": 28, "second": 49}
